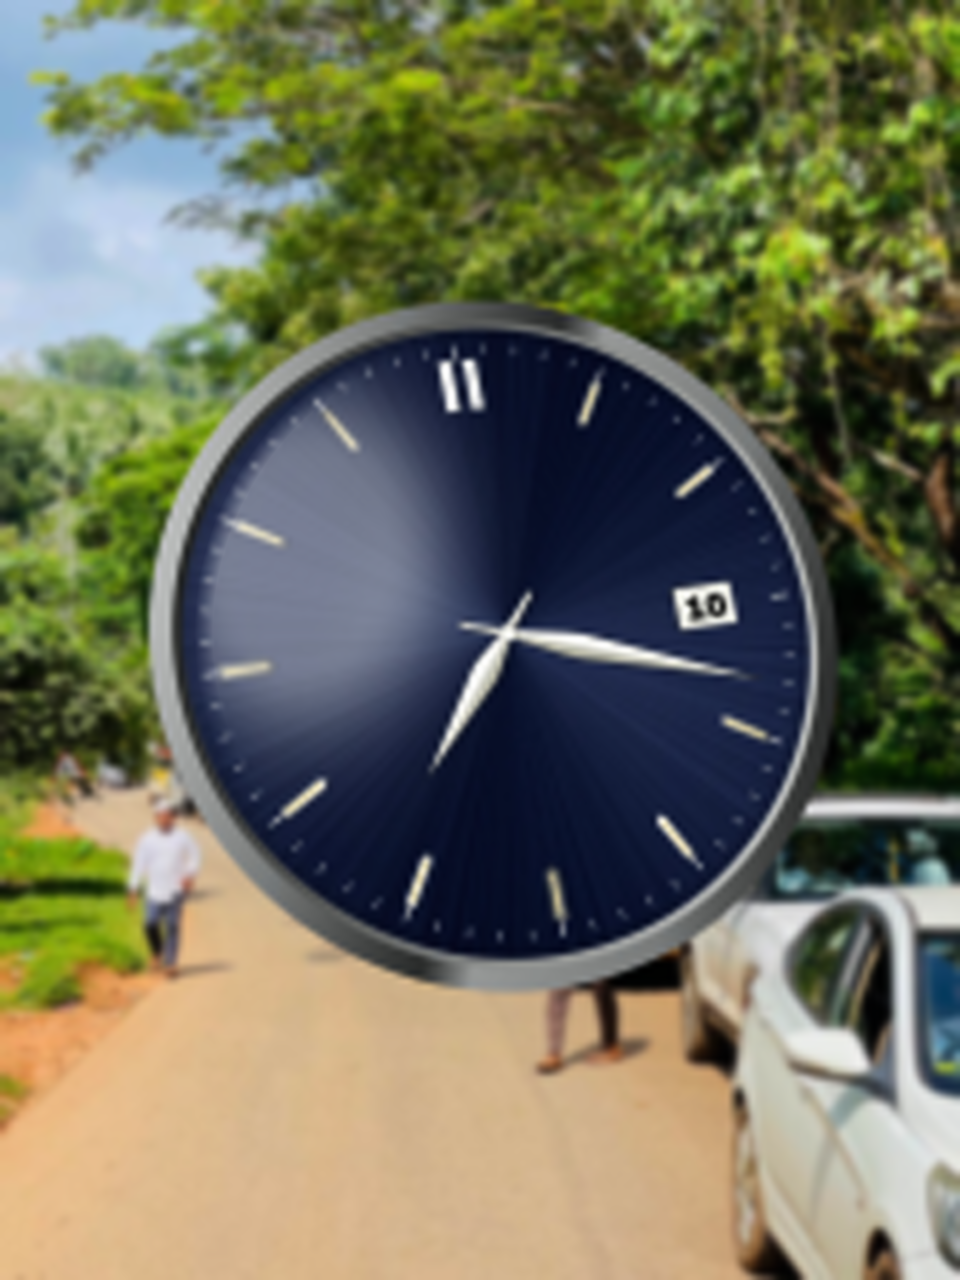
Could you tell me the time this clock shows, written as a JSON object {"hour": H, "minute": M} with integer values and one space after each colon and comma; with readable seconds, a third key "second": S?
{"hour": 7, "minute": 18}
